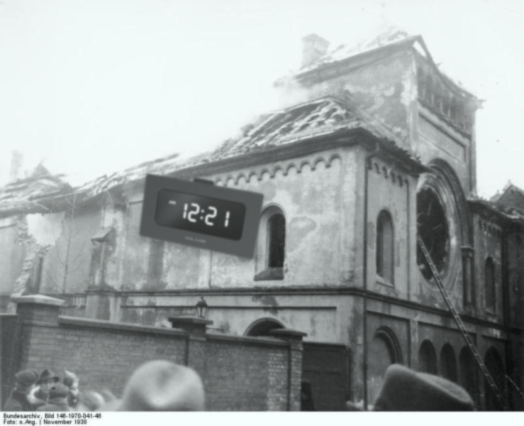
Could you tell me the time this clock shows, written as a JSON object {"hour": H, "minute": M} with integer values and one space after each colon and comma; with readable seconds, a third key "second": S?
{"hour": 12, "minute": 21}
